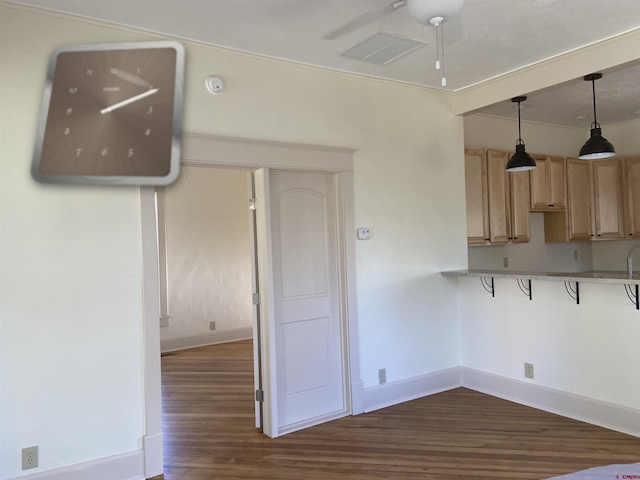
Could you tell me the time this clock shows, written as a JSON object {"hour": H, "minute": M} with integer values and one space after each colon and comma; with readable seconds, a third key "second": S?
{"hour": 2, "minute": 11}
